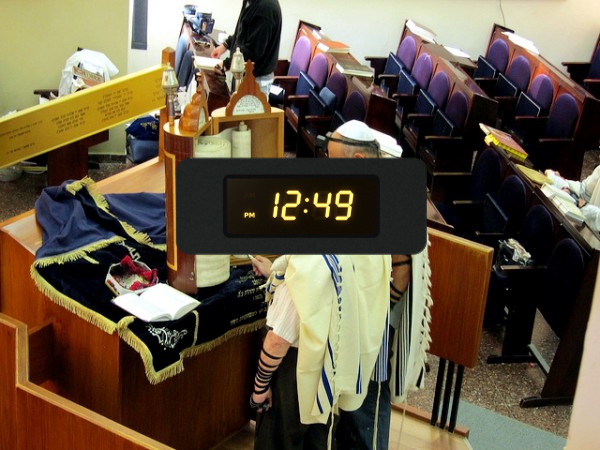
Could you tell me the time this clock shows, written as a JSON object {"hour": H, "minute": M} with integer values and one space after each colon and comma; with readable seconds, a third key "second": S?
{"hour": 12, "minute": 49}
